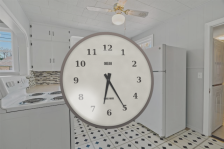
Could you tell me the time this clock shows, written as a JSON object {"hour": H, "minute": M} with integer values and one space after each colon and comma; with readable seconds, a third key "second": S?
{"hour": 6, "minute": 25}
